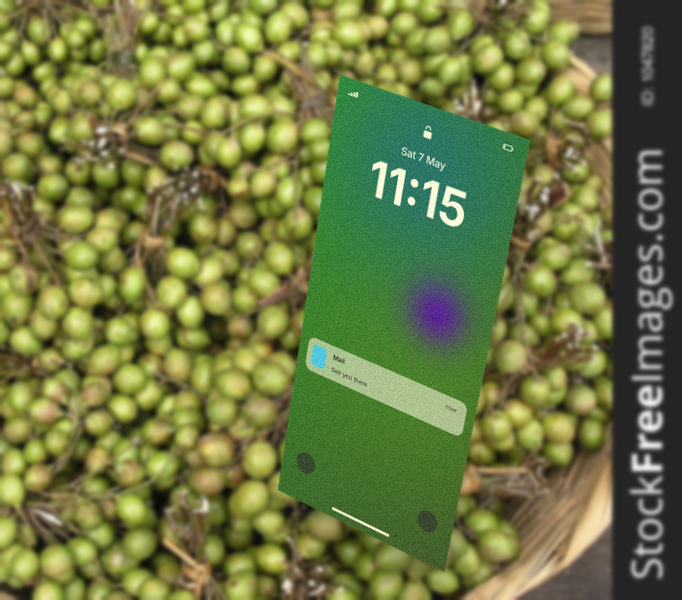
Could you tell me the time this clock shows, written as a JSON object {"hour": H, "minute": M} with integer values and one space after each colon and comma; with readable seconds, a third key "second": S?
{"hour": 11, "minute": 15}
